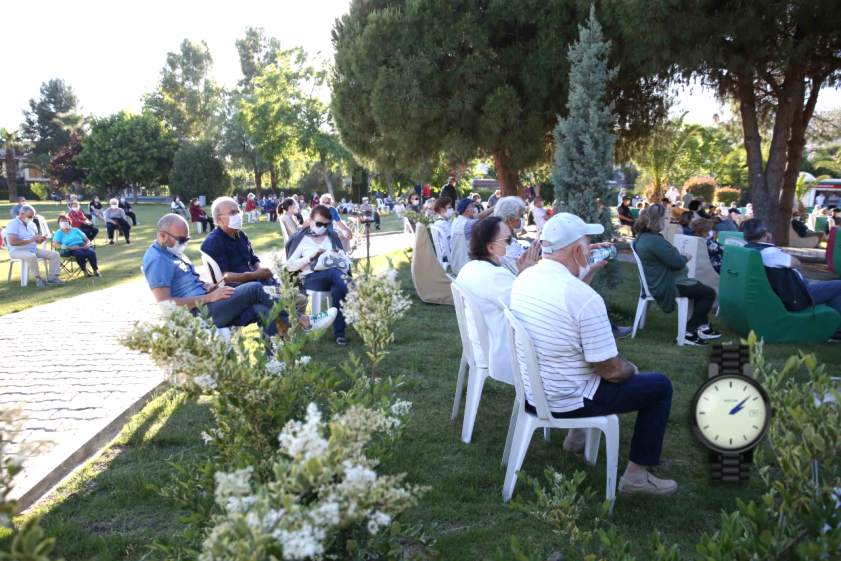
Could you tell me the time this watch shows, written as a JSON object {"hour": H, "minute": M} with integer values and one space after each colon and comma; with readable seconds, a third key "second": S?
{"hour": 2, "minute": 8}
